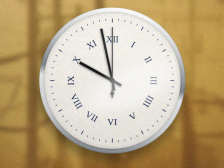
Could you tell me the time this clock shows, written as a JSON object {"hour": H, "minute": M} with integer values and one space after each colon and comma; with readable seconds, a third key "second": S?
{"hour": 9, "minute": 58, "second": 0}
